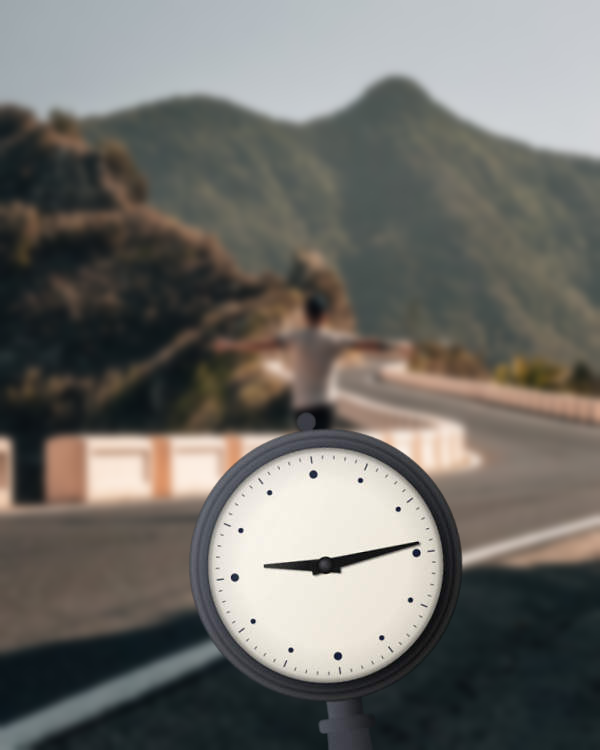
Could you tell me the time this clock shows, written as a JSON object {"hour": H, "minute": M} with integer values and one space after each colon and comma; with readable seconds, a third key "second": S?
{"hour": 9, "minute": 14}
